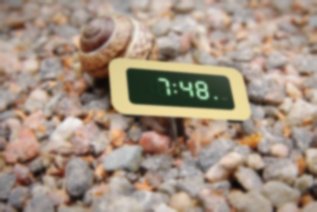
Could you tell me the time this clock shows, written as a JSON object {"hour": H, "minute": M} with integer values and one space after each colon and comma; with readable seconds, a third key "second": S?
{"hour": 7, "minute": 48}
